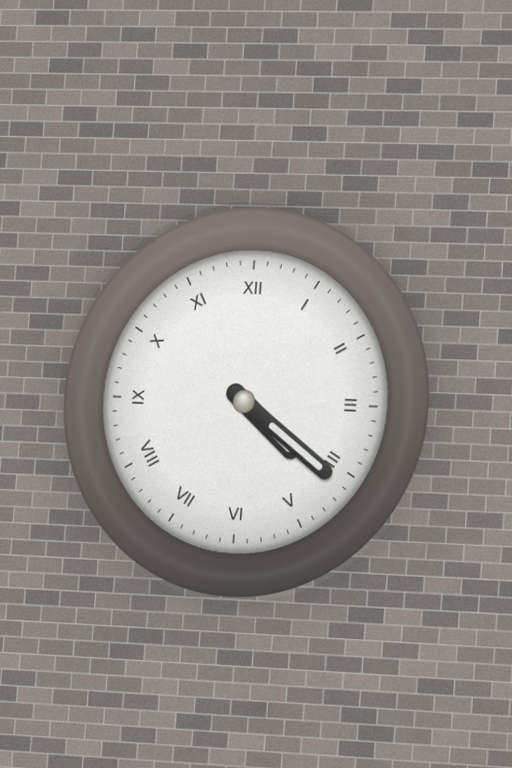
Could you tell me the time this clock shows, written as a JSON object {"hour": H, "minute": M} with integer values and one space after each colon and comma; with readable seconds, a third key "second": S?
{"hour": 4, "minute": 21}
